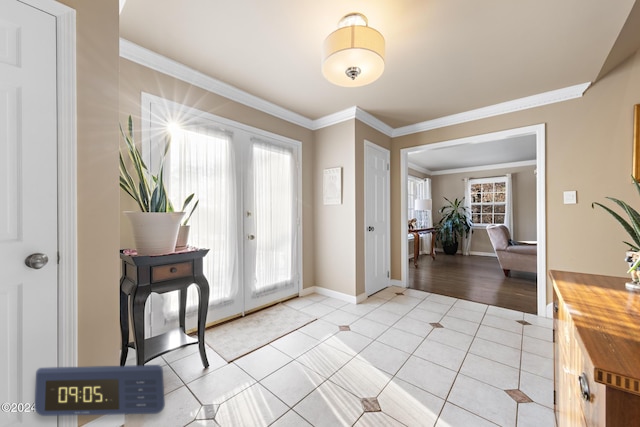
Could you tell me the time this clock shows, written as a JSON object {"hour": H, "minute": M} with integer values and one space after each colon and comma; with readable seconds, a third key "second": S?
{"hour": 9, "minute": 5}
